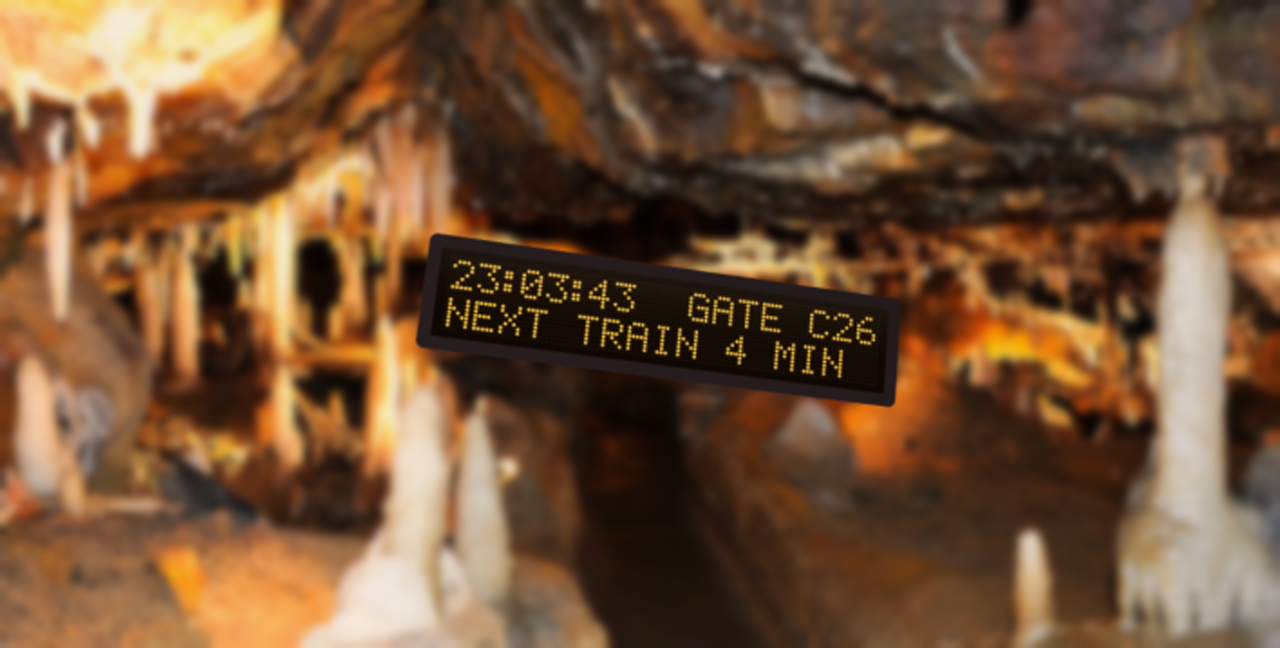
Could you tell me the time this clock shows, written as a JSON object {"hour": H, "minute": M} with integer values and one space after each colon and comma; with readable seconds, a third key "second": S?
{"hour": 23, "minute": 3, "second": 43}
